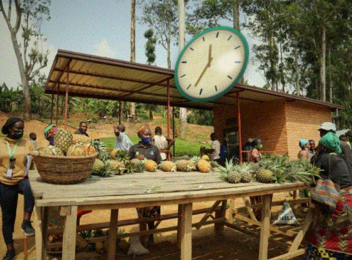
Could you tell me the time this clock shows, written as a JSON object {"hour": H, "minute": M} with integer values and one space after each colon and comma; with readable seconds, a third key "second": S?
{"hour": 11, "minute": 33}
